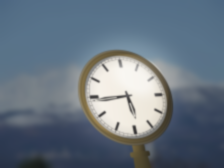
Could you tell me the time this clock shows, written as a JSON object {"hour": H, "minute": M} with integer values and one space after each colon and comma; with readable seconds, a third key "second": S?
{"hour": 5, "minute": 44}
